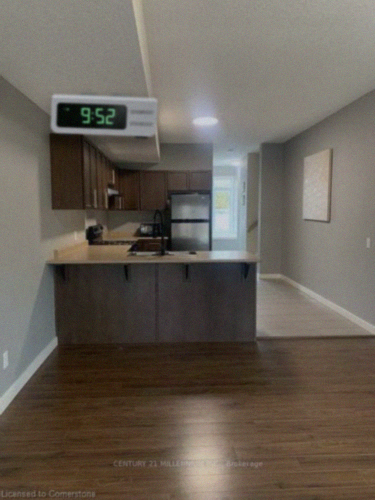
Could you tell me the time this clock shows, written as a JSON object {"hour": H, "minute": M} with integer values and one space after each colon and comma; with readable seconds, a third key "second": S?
{"hour": 9, "minute": 52}
